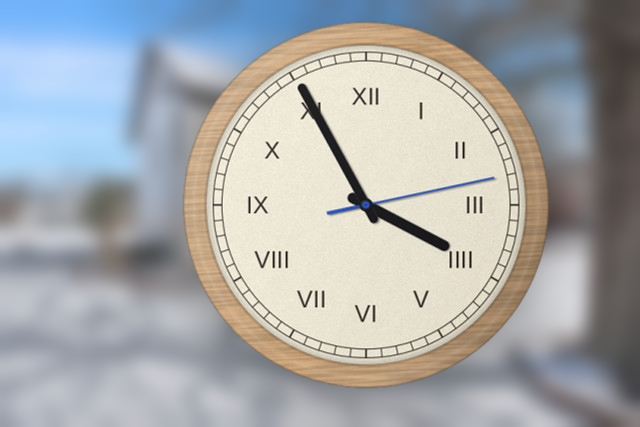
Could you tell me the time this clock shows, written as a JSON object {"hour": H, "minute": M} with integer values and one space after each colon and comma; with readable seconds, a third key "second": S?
{"hour": 3, "minute": 55, "second": 13}
